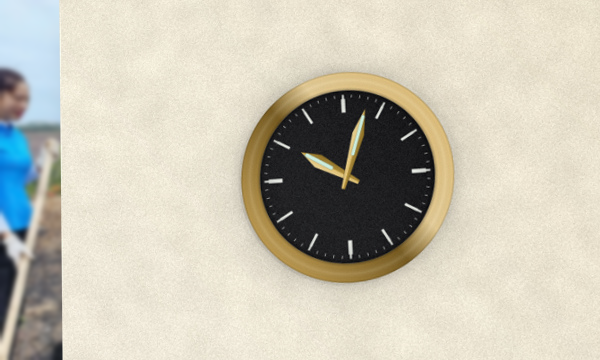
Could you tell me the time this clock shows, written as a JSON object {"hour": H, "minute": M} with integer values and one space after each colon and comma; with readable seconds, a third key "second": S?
{"hour": 10, "minute": 3}
